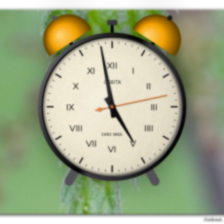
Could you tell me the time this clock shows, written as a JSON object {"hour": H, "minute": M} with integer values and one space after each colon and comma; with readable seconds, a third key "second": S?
{"hour": 4, "minute": 58, "second": 13}
